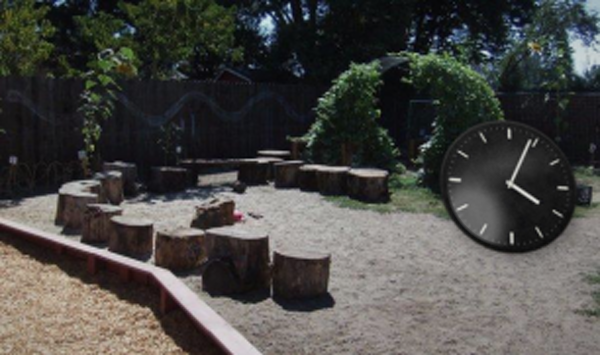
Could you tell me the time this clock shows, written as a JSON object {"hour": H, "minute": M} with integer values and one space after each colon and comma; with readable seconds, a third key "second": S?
{"hour": 4, "minute": 4}
